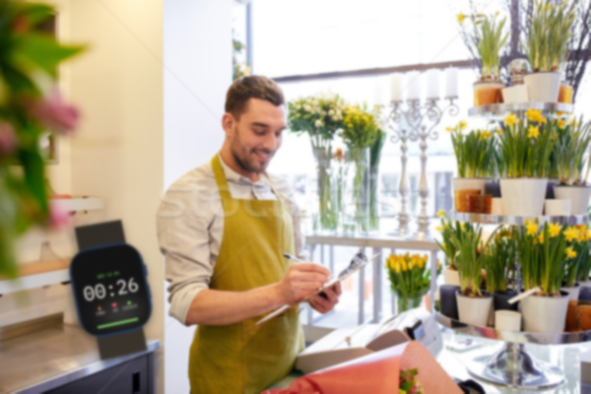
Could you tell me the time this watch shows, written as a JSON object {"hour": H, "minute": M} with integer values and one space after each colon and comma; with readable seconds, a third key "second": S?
{"hour": 0, "minute": 26}
